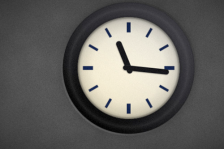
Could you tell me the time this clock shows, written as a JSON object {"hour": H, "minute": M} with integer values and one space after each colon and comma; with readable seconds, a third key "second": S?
{"hour": 11, "minute": 16}
